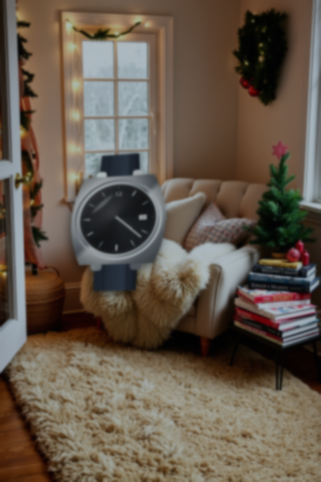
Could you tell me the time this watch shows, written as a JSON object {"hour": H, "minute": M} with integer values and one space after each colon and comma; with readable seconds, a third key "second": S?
{"hour": 4, "minute": 22}
